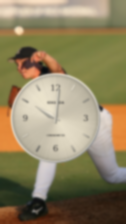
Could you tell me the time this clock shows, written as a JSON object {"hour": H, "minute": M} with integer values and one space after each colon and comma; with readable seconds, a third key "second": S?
{"hour": 10, "minute": 1}
